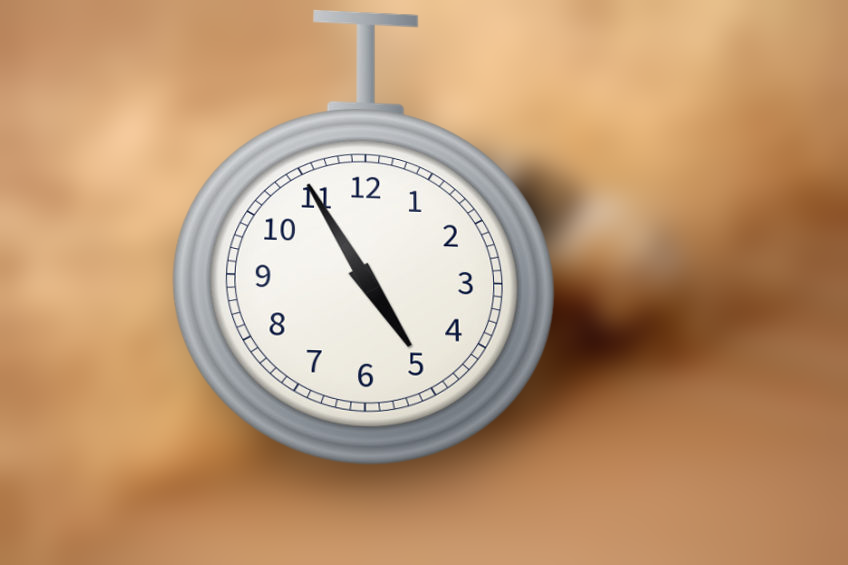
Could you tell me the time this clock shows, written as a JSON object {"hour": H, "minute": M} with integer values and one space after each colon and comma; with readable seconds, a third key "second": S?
{"hour": 4, "minute": 55}
